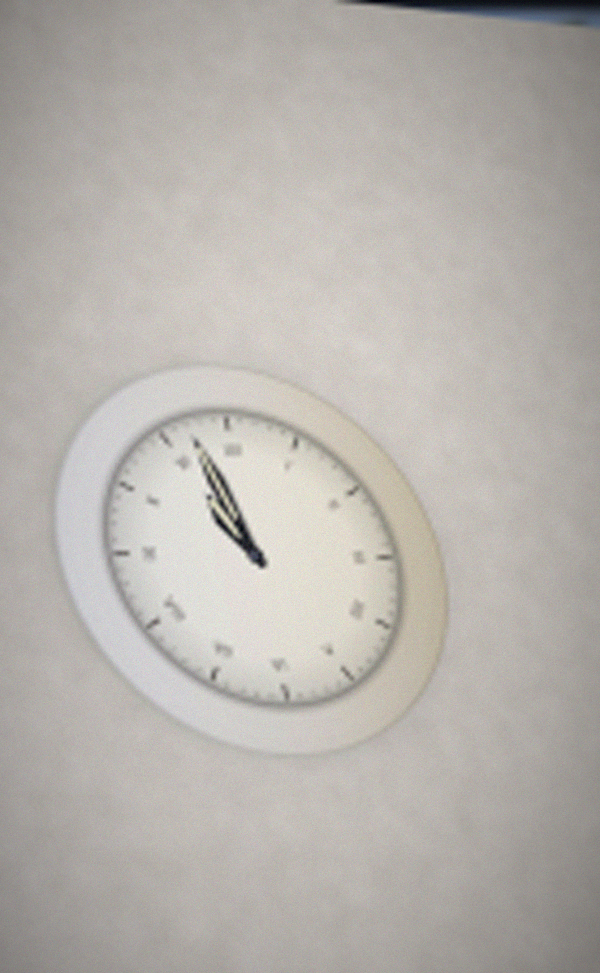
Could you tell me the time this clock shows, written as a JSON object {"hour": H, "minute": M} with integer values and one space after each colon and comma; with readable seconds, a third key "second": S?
{"hour": 10, "minute": 57}
